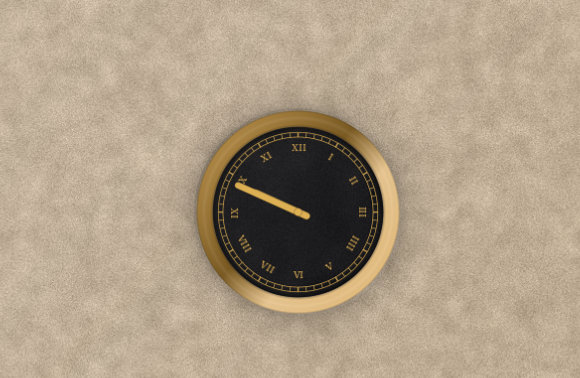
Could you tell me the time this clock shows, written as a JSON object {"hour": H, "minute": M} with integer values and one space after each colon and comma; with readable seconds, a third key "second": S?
{"hour": 9, "minute": 49}
